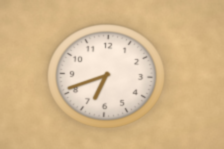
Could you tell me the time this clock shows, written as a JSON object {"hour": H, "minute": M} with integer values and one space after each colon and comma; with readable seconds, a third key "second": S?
{"hour": 6, "minute": 41}
